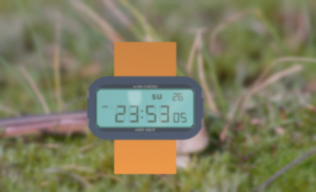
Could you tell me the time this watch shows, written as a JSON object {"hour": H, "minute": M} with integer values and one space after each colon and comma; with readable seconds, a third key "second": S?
{"hour": 23, "minute": 53, "second": 5}
